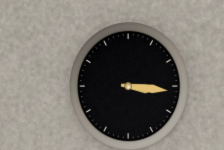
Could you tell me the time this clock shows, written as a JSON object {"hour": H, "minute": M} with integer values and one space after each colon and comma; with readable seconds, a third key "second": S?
{"hour": 3, "minute": 16}
